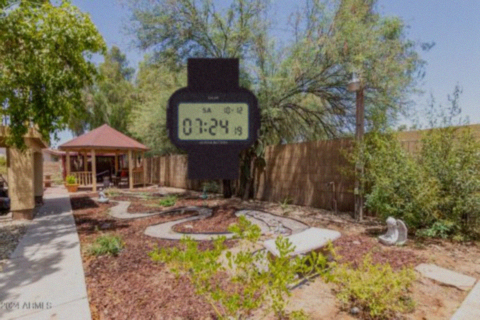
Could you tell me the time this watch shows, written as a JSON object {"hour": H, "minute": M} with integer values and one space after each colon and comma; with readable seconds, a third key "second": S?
{"hour": 7, "minute": 24}
